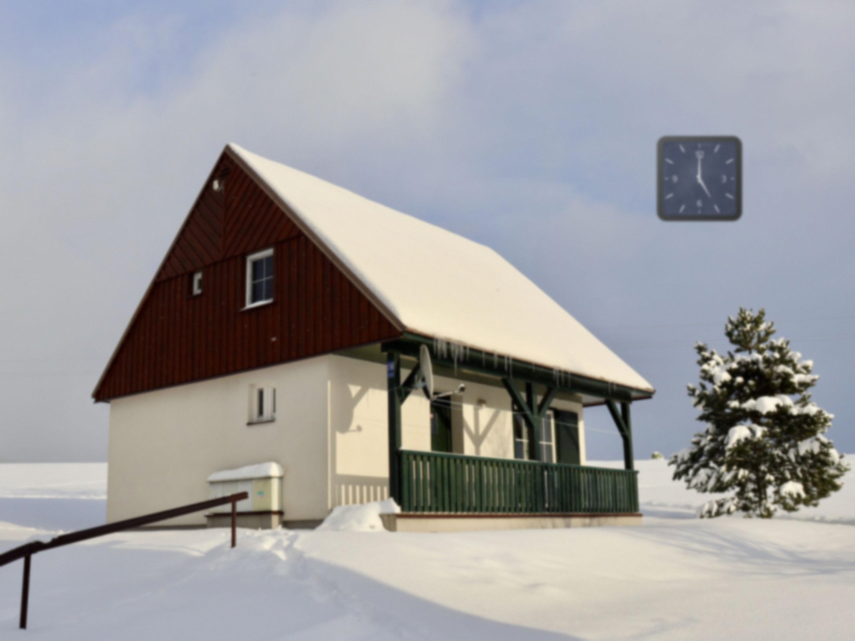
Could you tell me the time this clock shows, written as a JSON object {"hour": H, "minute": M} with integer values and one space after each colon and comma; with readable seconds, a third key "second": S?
{"hour": 5, "minute": 0}
